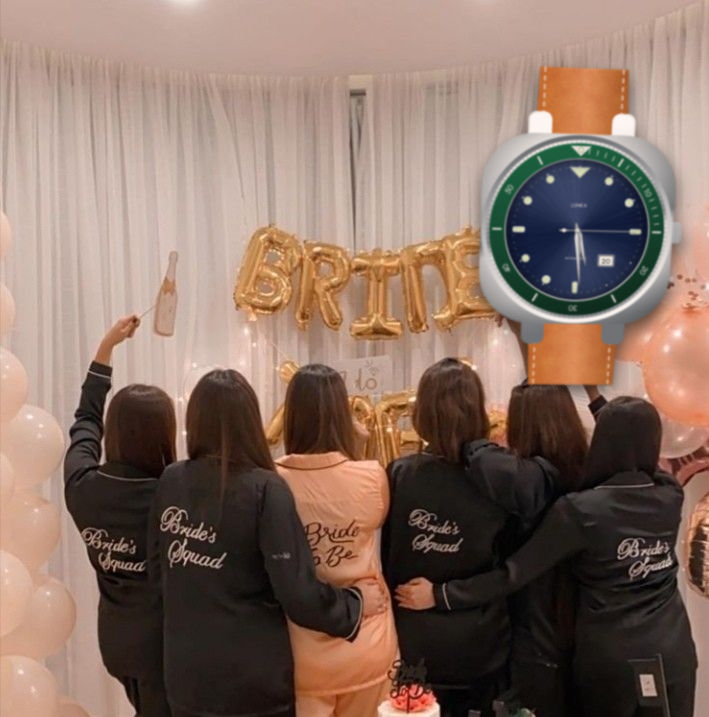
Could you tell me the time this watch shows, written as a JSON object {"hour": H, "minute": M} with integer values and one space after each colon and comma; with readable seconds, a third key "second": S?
{"hour": 5, "minute": 29, "second": 15}
